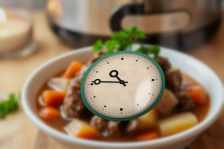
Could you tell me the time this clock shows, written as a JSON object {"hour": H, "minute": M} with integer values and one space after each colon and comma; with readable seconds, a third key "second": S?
{"hour": 10, "minute": 46}
